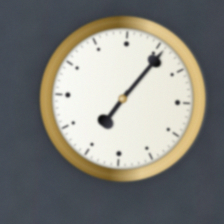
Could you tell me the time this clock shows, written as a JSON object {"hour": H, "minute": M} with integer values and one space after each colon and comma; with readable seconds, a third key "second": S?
{"hour": 7, "minute": 6}
